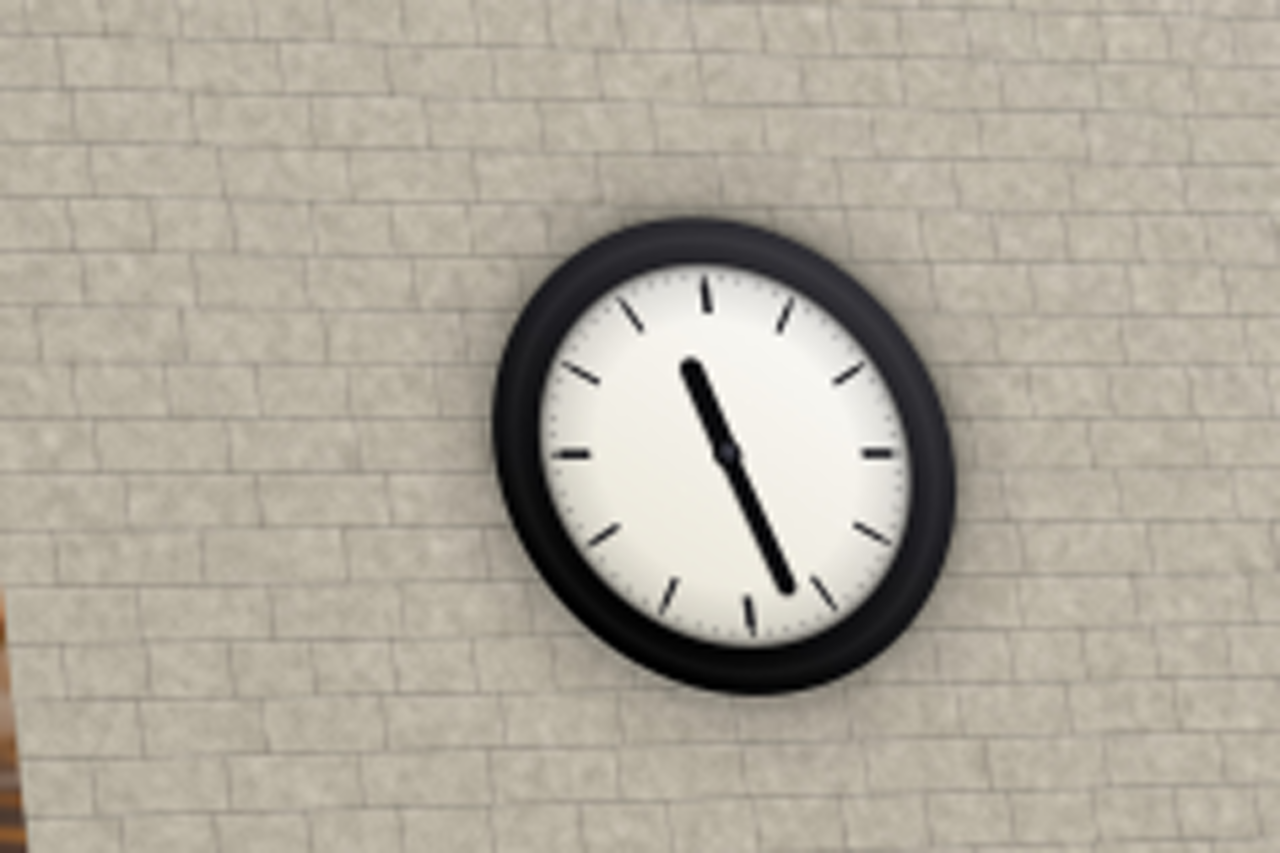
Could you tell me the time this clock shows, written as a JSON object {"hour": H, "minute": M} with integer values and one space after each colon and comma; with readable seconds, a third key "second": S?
{"hour": 11, "minute": 27}
